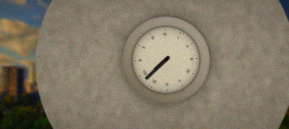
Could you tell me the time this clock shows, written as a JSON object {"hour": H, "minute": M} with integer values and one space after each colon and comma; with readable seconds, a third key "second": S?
{"hour": 7, "minute": 38}
